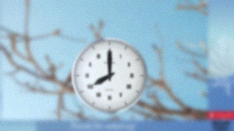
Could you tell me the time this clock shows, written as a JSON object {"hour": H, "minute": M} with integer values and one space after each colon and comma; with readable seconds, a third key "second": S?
{"hour": 8, "minute": 0}
